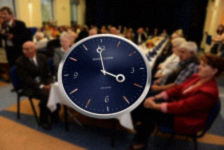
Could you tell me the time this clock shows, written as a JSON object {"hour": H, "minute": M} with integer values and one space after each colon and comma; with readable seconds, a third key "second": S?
{"hour": 3, "minute": 59}
